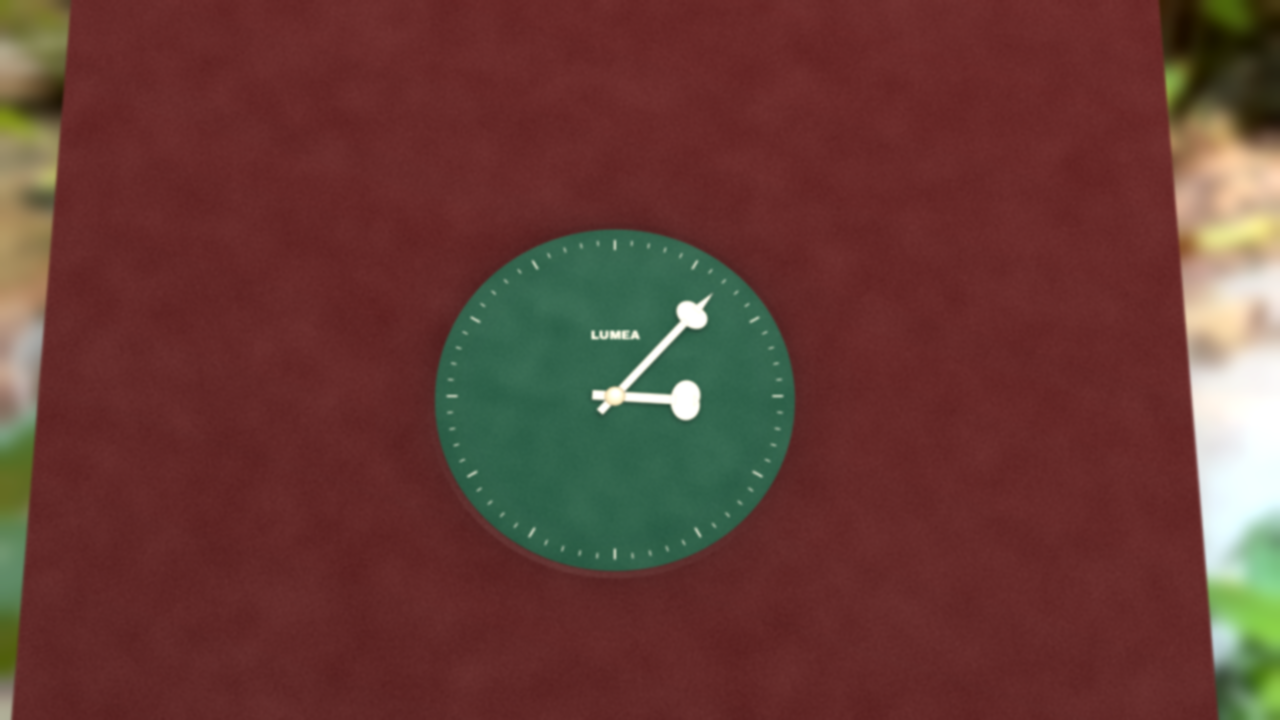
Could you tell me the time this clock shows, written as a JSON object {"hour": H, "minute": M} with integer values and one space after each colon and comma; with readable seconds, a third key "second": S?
{"hour": 3, "minute": 7}
